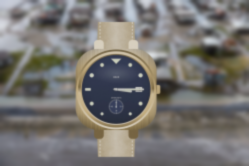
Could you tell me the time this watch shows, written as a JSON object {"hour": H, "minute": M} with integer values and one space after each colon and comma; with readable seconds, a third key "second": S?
{"hour": 3, "minute": 15}
